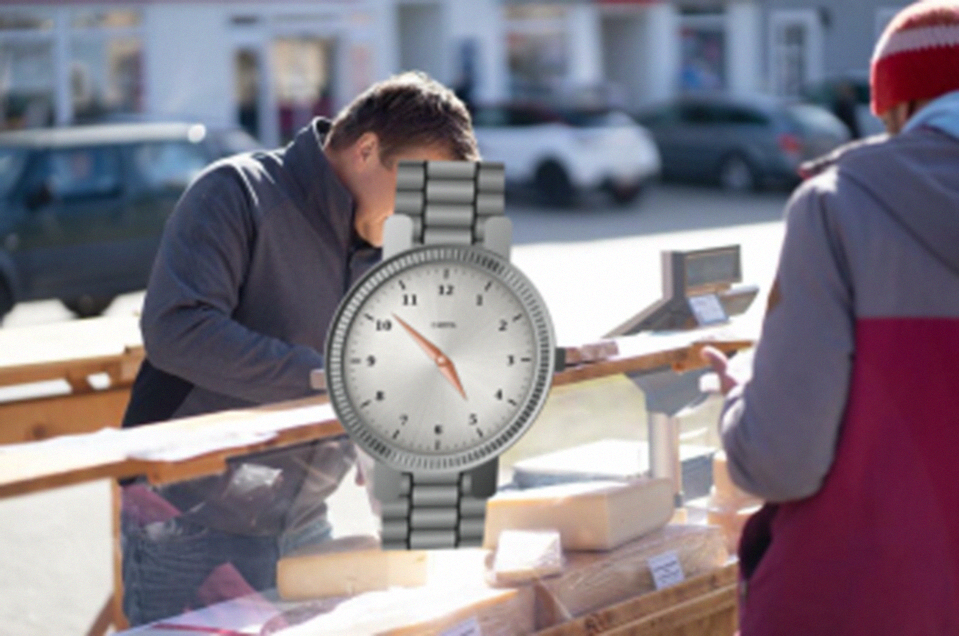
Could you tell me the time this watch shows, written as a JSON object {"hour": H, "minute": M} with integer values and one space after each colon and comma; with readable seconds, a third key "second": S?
{"hour": 4, "minute": 52}
